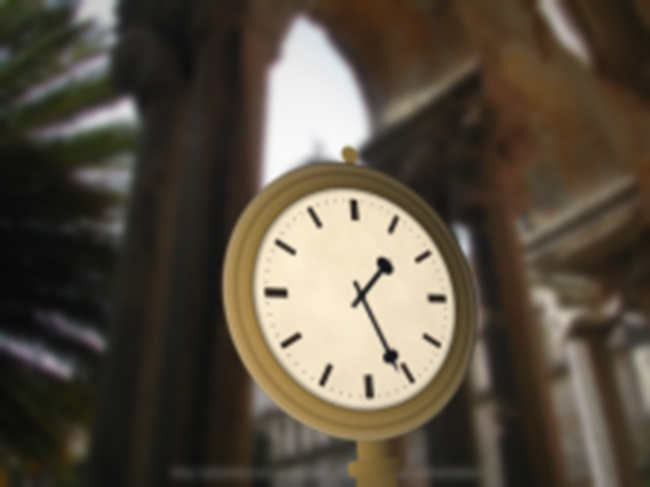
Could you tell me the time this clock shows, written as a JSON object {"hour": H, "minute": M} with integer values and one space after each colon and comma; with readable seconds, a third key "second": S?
{"hour": 1, "minute": 26}
